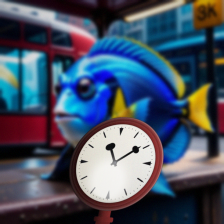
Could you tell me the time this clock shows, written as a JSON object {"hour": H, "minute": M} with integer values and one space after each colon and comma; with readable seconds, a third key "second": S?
{"hour": 11, "minute": 9}
